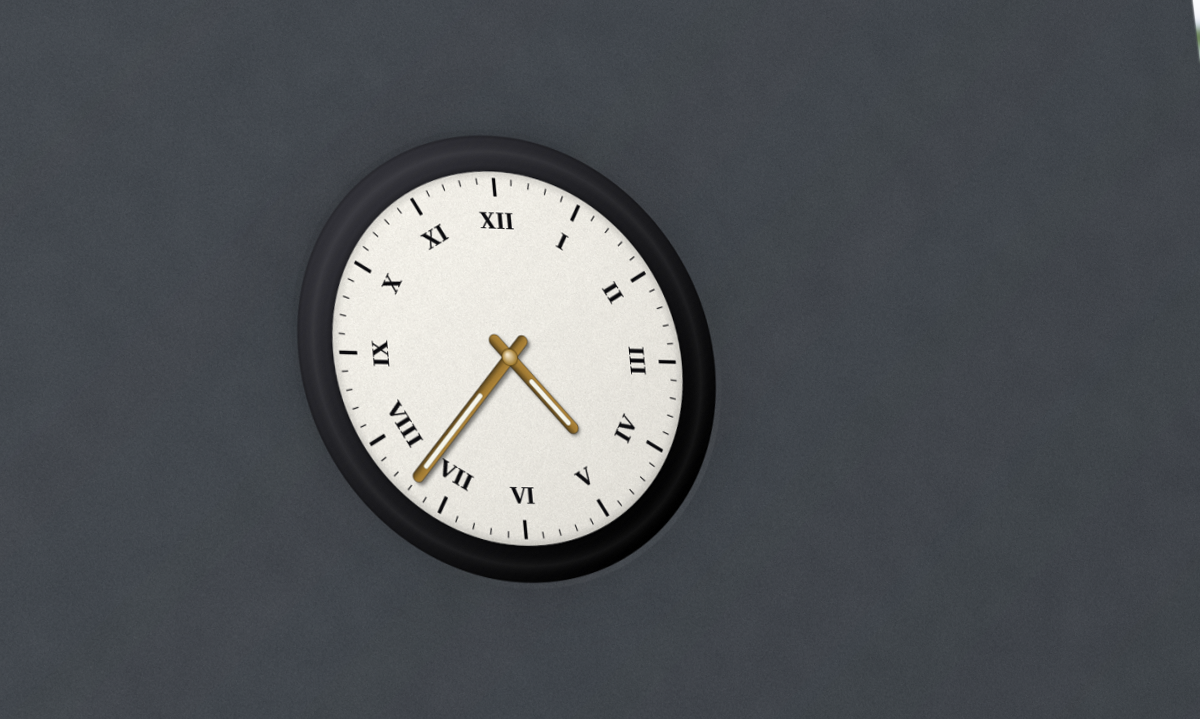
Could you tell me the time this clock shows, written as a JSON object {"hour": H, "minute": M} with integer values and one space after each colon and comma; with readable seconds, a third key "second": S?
{"hour": 4, "minute": 37}
